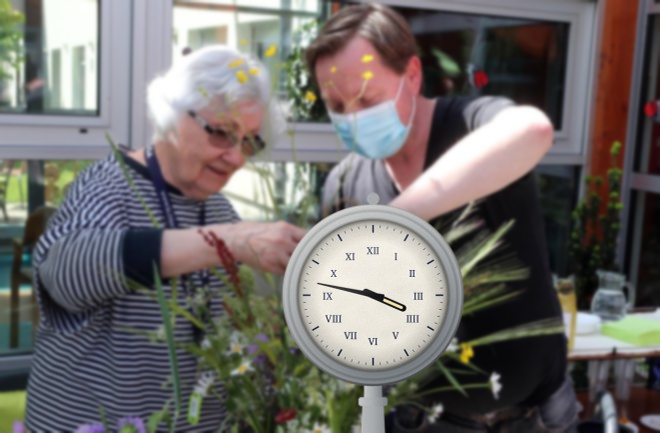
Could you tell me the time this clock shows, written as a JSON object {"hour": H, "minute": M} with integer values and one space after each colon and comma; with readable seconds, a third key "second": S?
{"hour": 3, "minute": 47}
